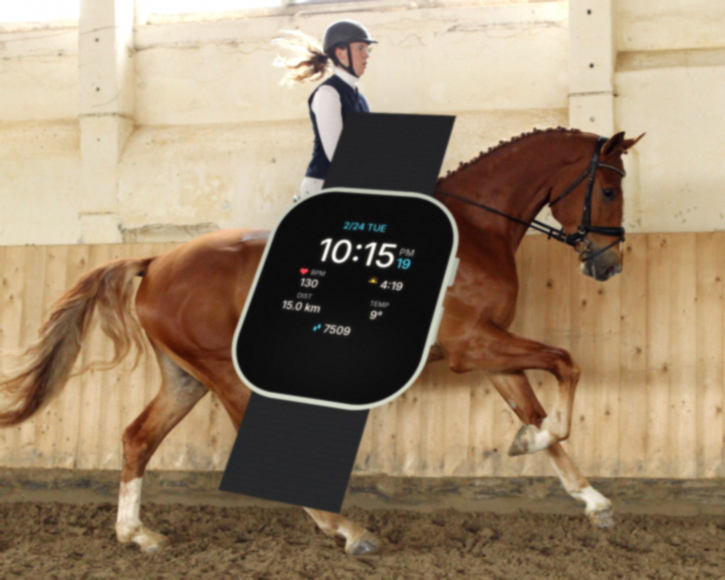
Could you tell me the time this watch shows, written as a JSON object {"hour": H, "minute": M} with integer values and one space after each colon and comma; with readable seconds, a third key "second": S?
{"hour": 10, "minute": 15, "second": 19}
